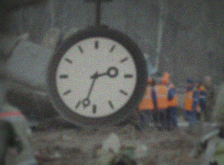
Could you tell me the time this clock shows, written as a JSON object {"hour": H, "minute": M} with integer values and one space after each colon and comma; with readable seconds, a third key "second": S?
{"hour": 2, "minute": 33}
